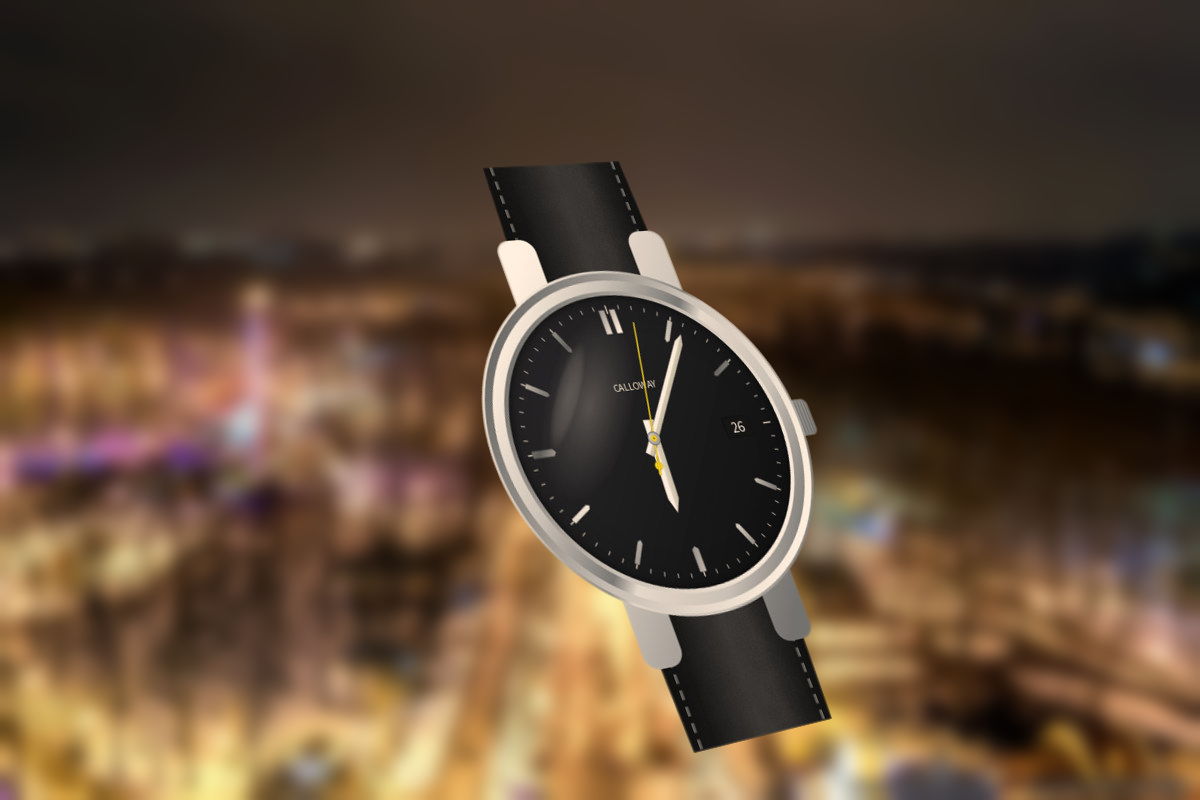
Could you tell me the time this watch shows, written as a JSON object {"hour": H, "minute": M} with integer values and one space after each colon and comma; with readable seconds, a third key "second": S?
{"hour": 6, "minute": 6, "second": 2}
